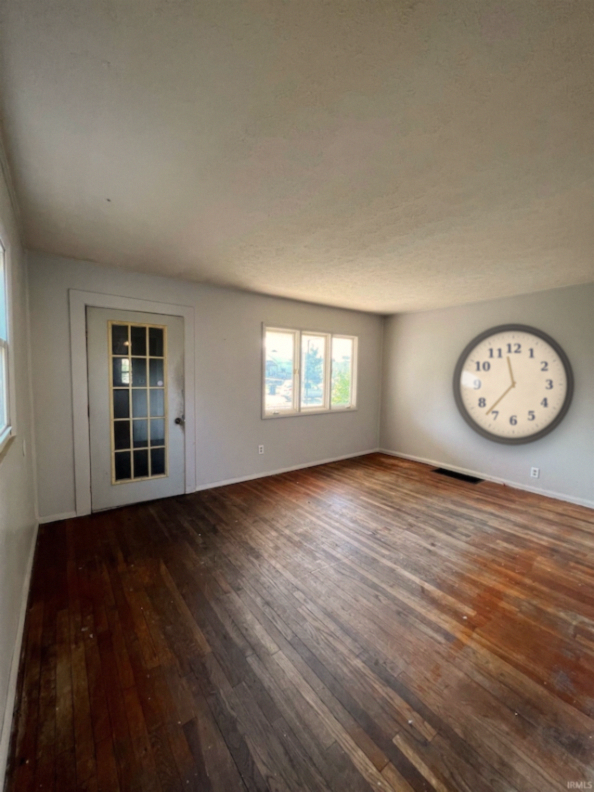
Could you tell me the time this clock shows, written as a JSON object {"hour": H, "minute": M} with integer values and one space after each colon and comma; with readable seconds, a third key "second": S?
{"hour": 11, "minute": 37}
